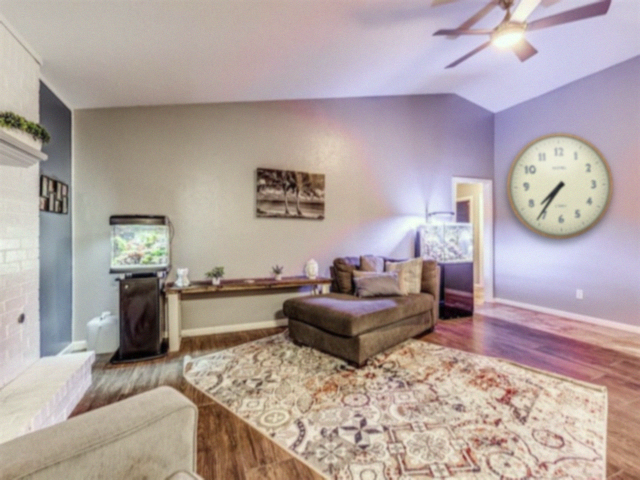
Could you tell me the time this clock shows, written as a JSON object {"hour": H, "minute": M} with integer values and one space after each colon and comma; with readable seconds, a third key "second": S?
{"hour": 7, "minute": 36}
